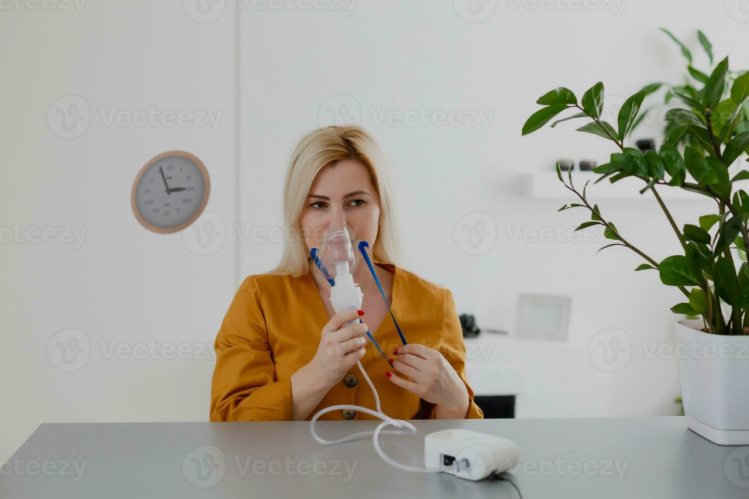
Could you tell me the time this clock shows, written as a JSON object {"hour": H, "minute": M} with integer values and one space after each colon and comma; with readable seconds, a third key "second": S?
{"hour": 2, "minute": 56}
